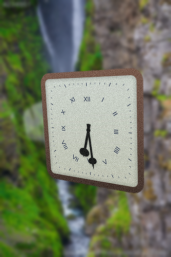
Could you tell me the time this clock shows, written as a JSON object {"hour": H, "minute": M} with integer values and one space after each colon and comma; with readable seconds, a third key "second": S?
{"hour": 6, "minute": 29}
